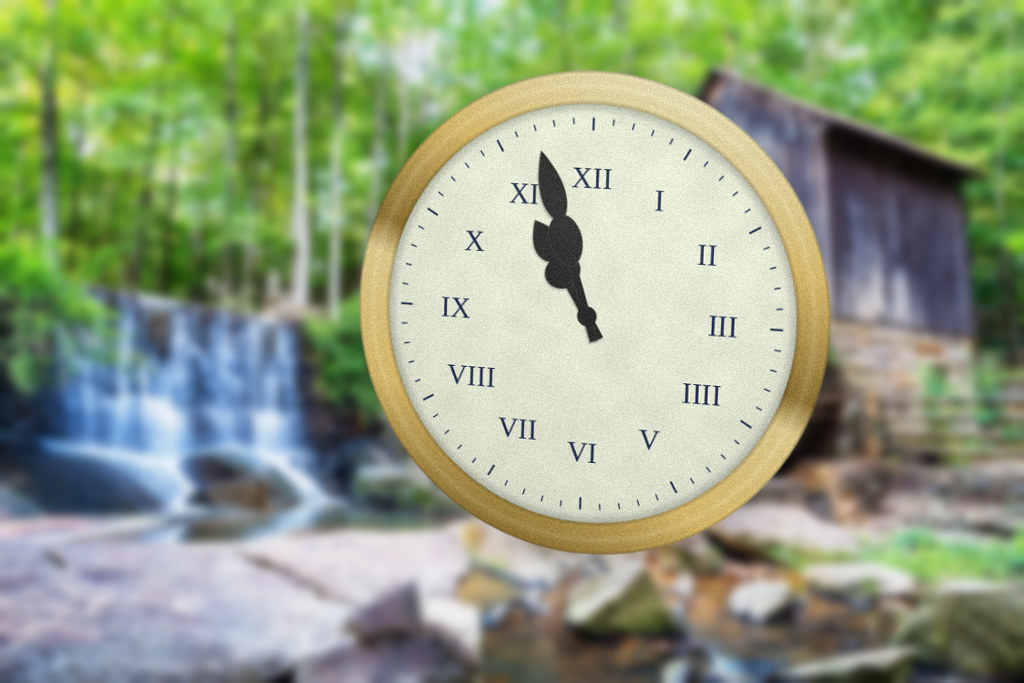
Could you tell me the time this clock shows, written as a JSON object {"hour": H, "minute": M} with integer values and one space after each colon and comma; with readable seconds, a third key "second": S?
{"hour": 10, "minute": 57}
